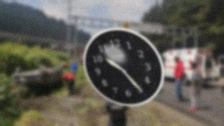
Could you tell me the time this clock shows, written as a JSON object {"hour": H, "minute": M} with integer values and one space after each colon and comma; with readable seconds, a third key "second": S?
{"hour": 10, "minute": 25}
